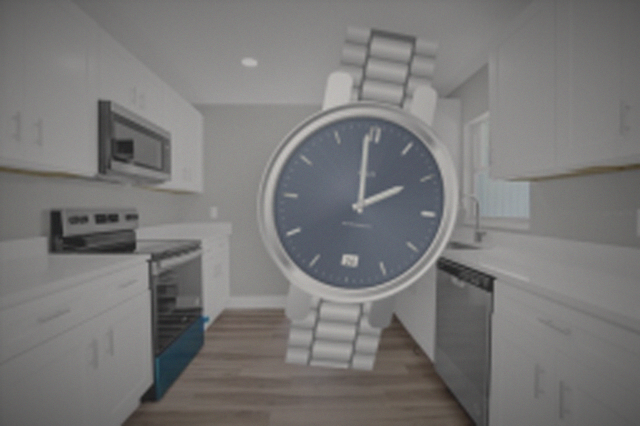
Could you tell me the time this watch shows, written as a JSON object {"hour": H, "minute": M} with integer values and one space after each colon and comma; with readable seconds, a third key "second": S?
{"hour": 1, "minute": 59}
